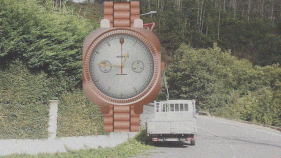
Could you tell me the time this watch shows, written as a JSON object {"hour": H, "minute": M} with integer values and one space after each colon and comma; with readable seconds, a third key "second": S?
{"hour": 12, "minute": 46}
